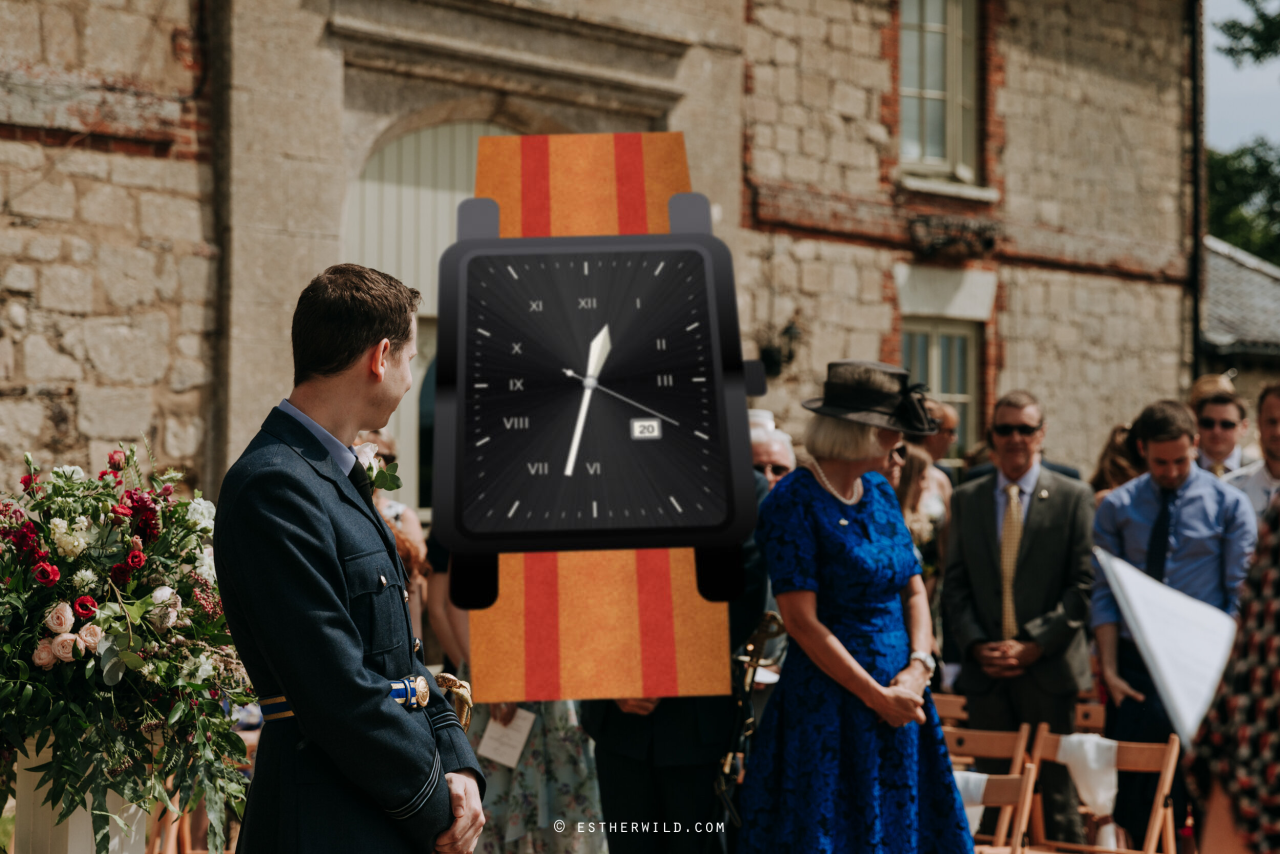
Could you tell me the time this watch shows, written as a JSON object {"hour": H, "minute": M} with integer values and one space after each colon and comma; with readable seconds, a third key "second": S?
{"hour": 12, "minute": 32, "second": 20}
